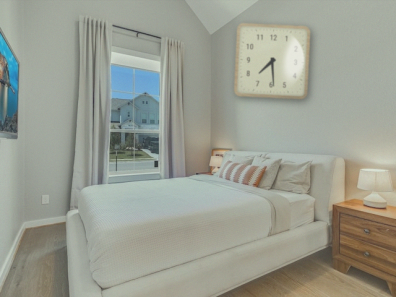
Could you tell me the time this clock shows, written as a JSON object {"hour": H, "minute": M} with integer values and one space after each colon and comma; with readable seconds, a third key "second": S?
{"hour": 7, "minute": 29}
